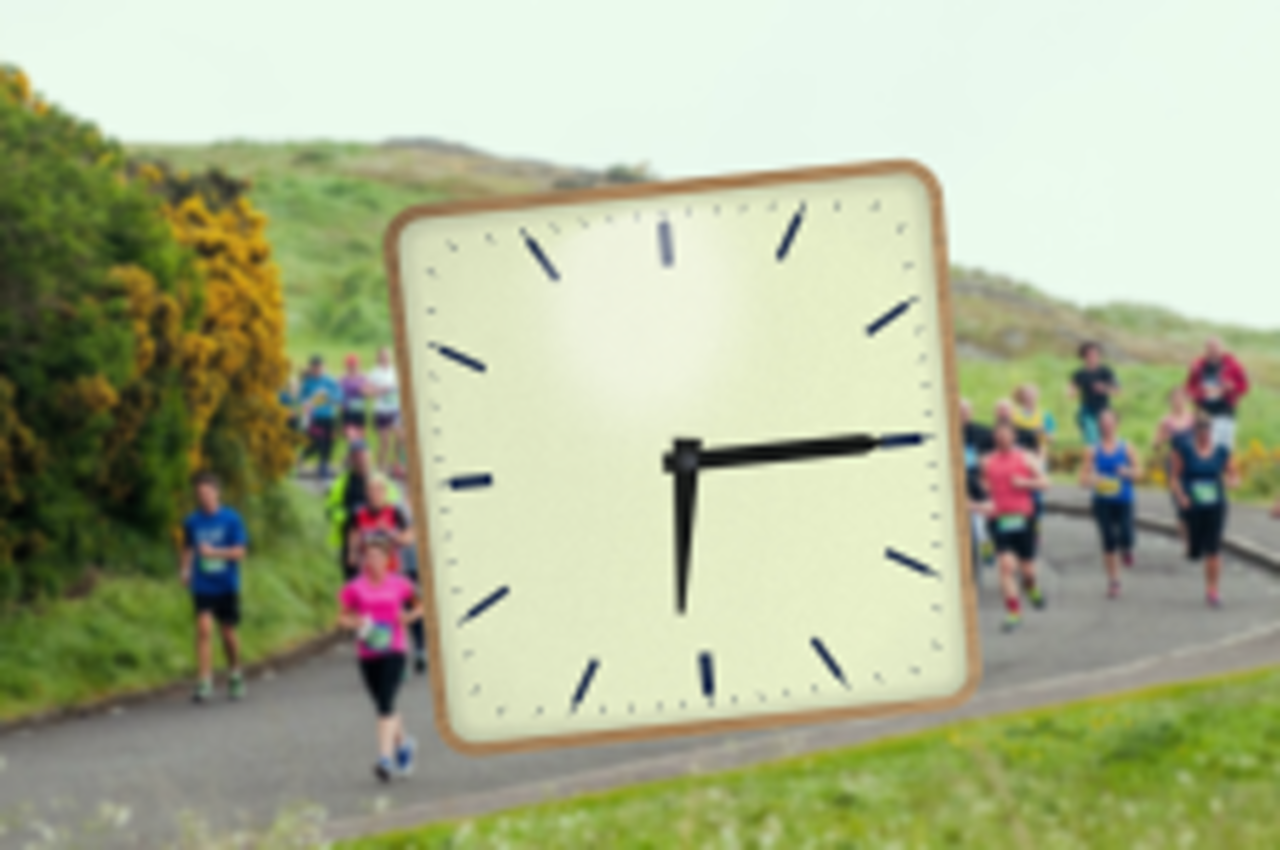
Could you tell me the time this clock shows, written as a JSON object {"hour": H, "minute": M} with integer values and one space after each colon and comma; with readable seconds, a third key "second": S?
{"hour": 6, "minute": 15}
